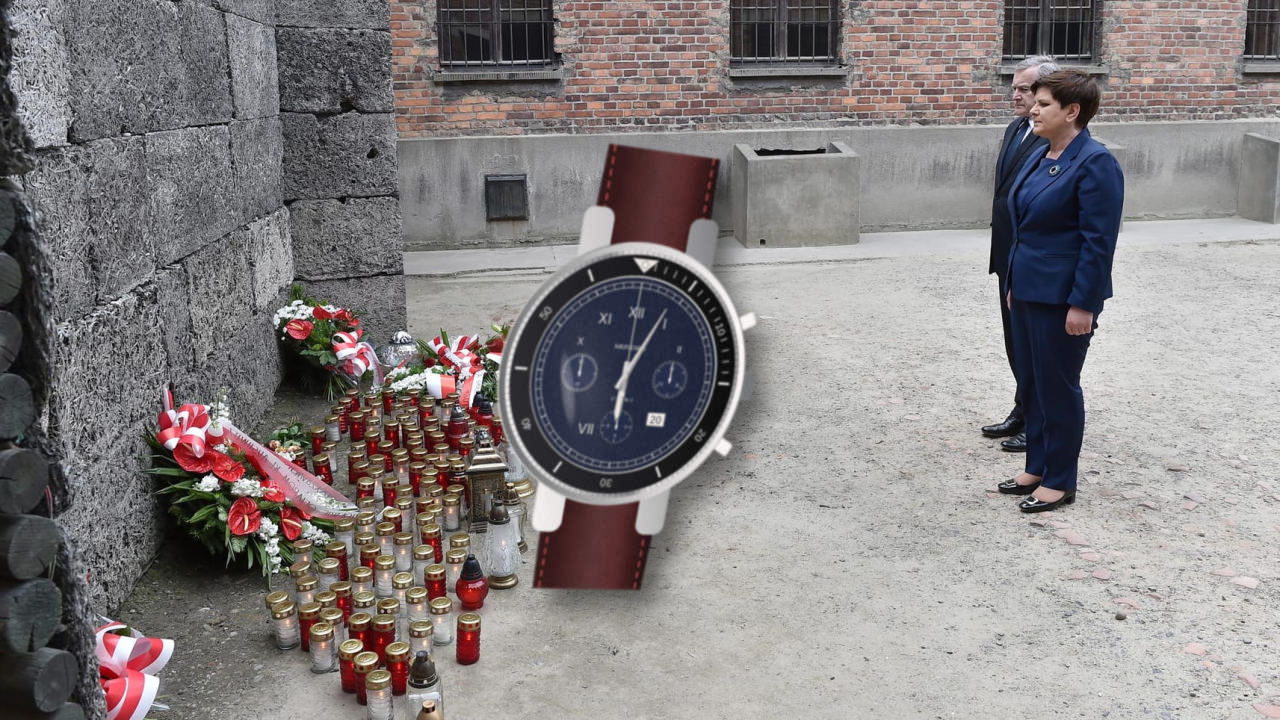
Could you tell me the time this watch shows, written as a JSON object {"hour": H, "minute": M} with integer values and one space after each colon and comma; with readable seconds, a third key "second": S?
{"hour": 6, "minute": 4}
